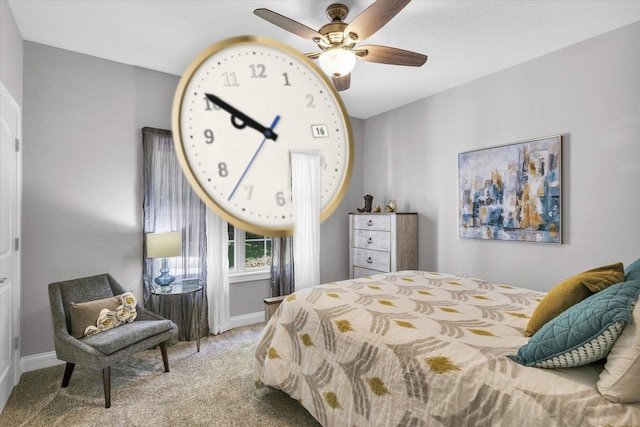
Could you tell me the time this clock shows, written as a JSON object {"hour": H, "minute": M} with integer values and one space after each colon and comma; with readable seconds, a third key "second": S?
{"hour": 9, "minute": 50, "second": 37}
